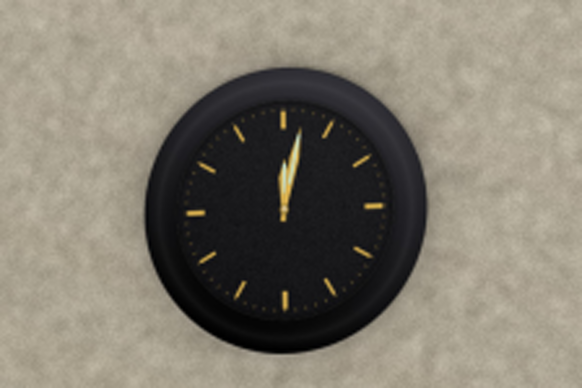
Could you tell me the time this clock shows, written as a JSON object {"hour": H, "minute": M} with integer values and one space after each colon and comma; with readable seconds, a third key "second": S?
{"hour": 12, "minute": 2}
